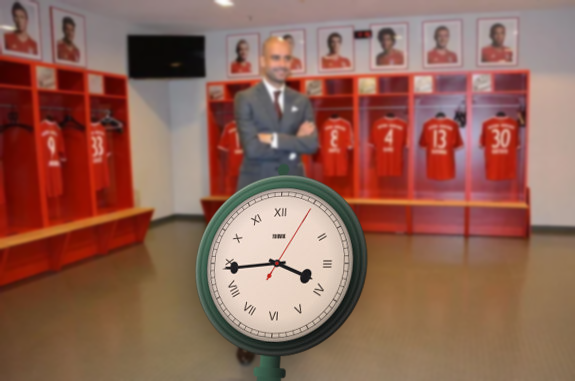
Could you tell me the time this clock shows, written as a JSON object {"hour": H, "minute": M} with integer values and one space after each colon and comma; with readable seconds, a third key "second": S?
{"hour": 3, "minute": 44, "second": 5}
